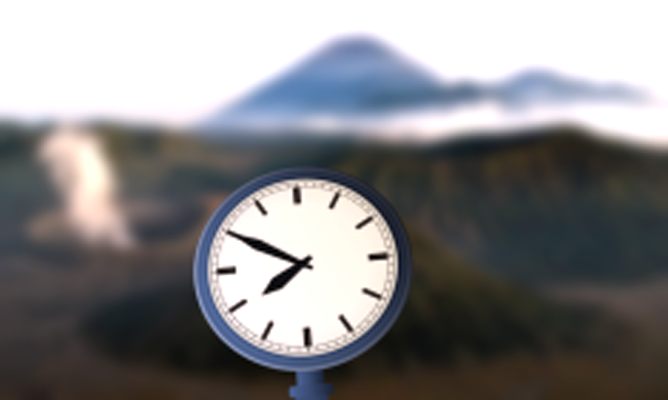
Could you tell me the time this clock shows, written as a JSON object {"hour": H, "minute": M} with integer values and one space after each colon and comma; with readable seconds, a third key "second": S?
{"hour": 7, "minute": 50}
